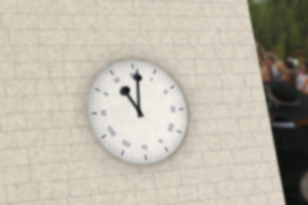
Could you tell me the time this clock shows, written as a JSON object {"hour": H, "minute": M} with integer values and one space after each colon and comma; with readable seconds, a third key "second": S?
{"hour": 11, "minute": 1}
